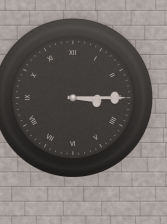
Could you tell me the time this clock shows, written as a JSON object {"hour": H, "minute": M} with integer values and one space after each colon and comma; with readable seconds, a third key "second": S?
{"hour": 3, "minute": 15}
